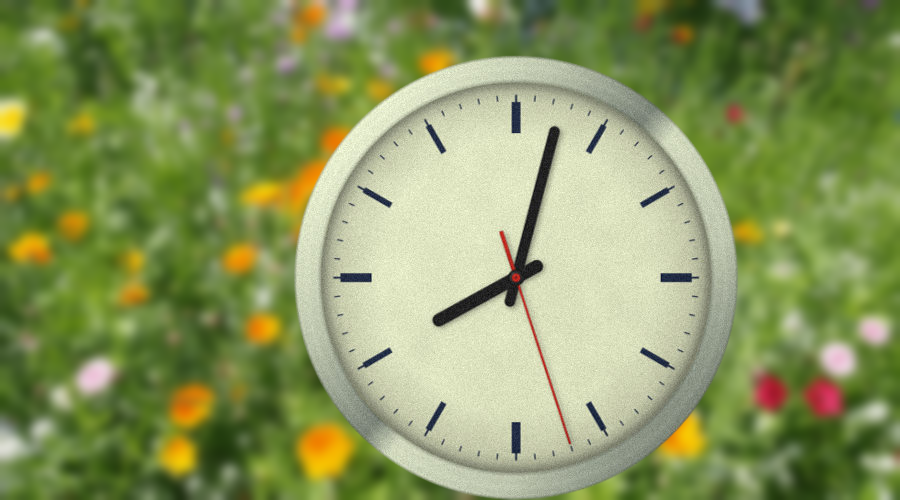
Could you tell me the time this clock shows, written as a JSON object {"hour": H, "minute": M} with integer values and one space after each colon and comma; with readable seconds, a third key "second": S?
{"hour": 8, "minute": 2, "second": 27}
